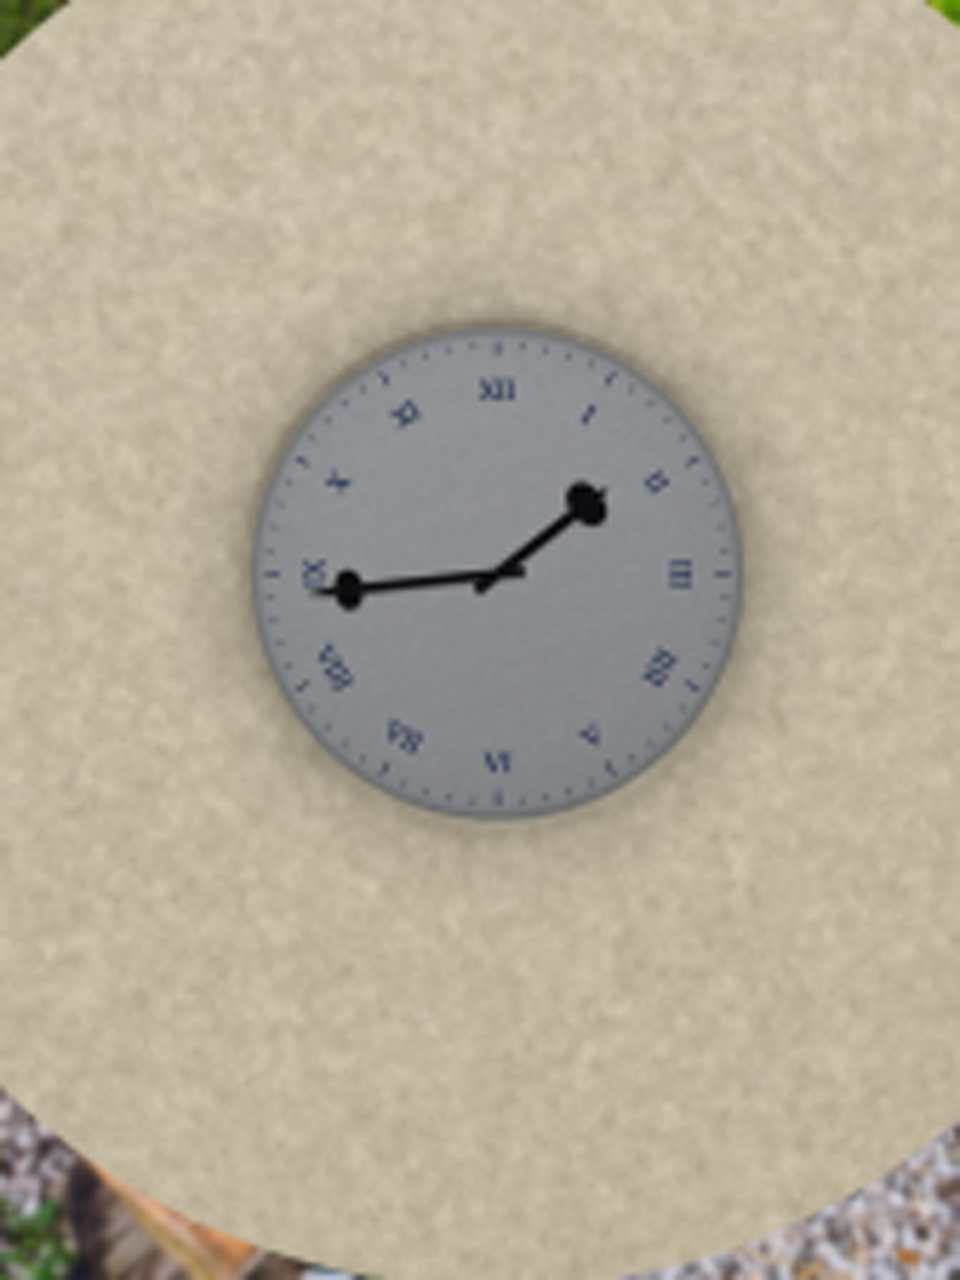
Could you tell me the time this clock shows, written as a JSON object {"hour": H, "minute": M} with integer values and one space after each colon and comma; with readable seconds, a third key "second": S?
{"hour": 1, "minute": 44}
